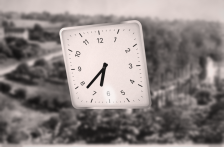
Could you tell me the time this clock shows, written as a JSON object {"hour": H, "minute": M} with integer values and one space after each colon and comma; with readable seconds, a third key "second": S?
{"hour": 6, "minute": 38}
